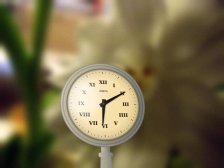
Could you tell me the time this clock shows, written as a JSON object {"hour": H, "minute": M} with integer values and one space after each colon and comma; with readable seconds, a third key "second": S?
{"hour": 6, "minute": 10}
